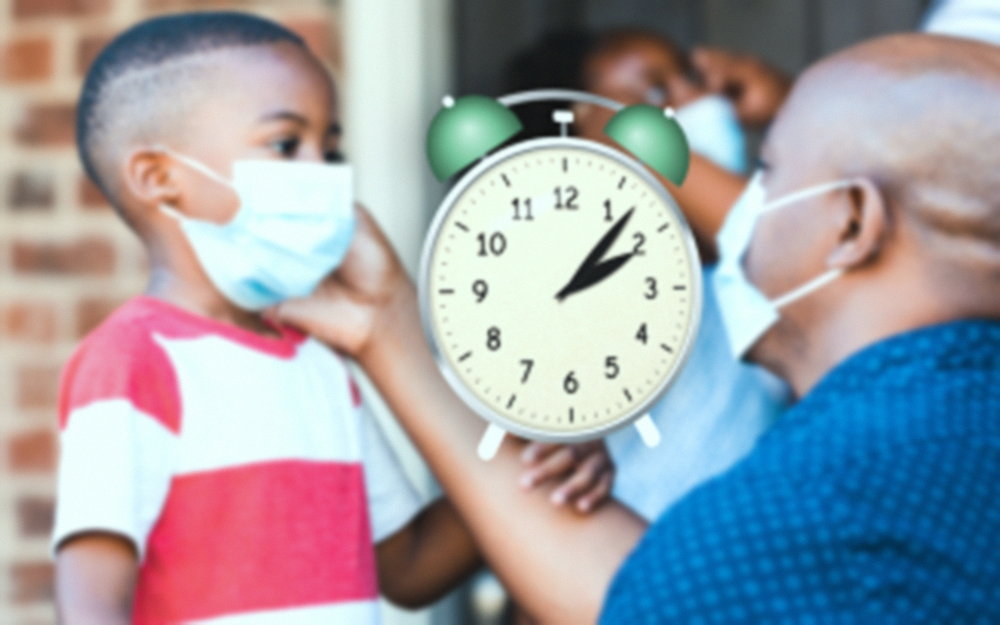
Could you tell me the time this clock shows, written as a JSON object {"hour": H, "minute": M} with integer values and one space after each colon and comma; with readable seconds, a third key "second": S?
{"hour": 2, "minute": 7}
